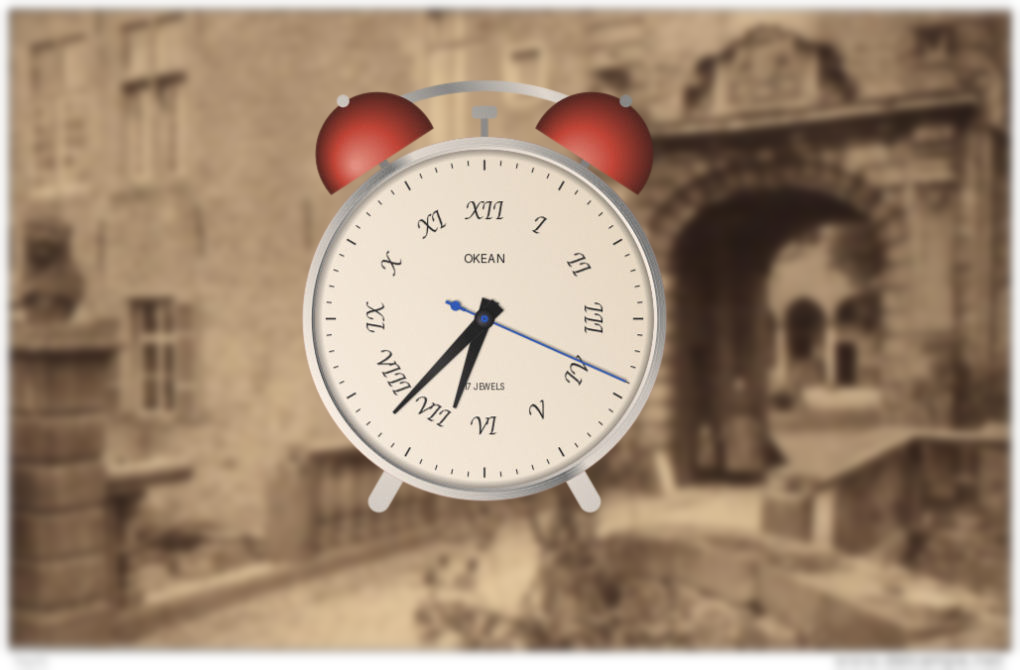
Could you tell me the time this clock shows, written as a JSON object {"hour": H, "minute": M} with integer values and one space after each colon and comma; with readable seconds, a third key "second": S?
{"hour": 6, "minute": 37, "second": 19}
